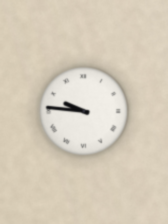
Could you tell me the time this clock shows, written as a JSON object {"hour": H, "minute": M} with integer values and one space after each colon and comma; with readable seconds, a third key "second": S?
{"hour": 9, "minute": 46}
